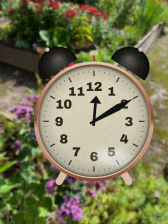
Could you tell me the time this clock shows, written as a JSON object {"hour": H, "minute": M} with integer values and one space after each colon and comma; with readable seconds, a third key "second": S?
{"hour": 12, "minute": 10}
